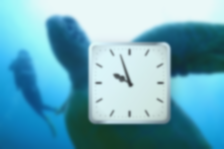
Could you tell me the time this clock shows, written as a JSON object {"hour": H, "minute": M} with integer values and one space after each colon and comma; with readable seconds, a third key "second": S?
{"hour": 9, "minute": 57}
